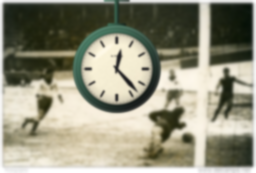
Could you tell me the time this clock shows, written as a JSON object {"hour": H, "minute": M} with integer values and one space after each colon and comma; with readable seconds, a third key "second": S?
{"hour": 12, "minute": 23}
